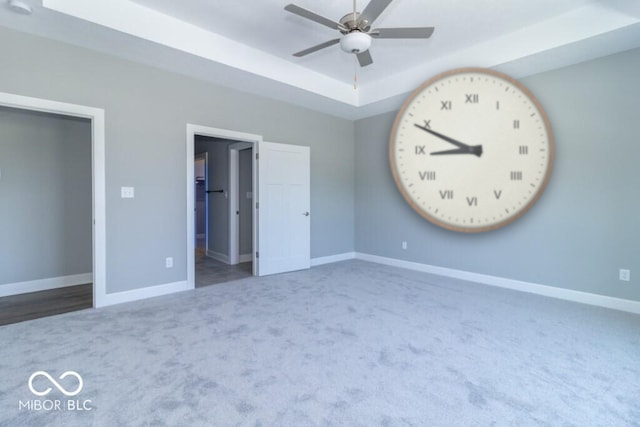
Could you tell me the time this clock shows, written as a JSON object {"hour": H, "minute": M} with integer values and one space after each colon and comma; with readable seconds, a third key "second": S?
{"hour": 8, "minute": 49}
